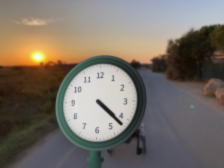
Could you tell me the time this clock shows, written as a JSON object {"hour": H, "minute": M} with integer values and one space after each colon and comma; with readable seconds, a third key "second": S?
{"hour": 4, "minute": 22}
